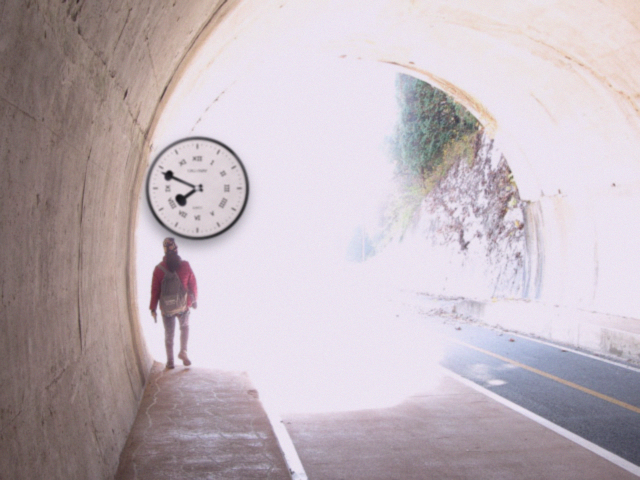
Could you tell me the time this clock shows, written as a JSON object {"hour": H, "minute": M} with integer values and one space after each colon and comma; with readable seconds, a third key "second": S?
{"hour": 7, "minute": 49}
